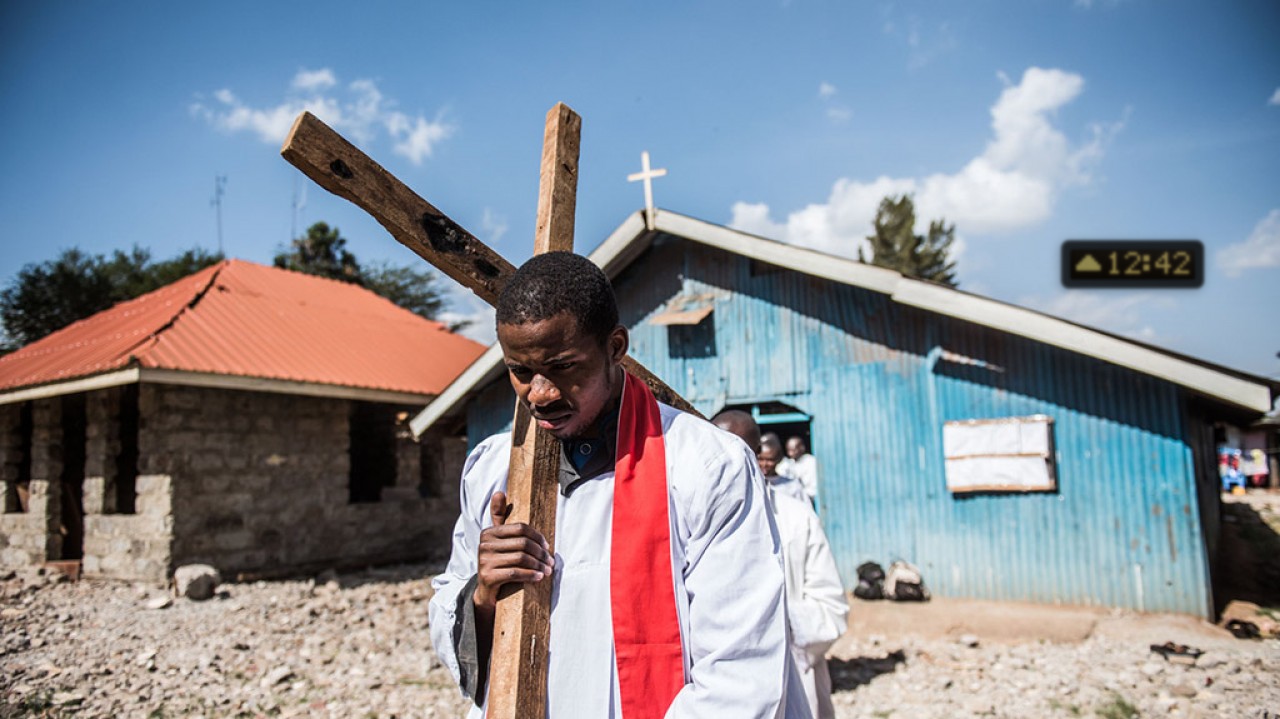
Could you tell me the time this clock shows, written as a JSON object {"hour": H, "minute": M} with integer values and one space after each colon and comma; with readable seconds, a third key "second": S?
{"hour": 12, "minute": 42}
